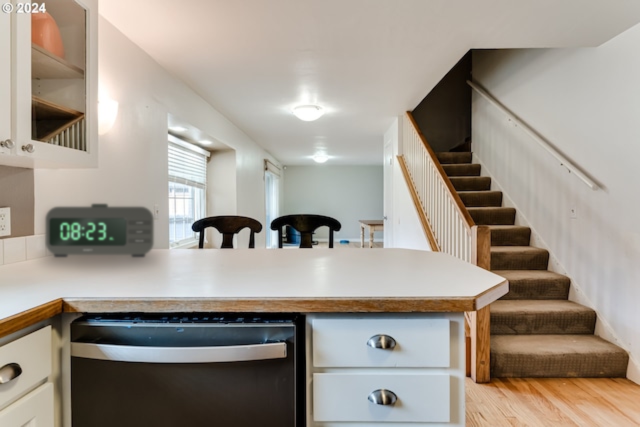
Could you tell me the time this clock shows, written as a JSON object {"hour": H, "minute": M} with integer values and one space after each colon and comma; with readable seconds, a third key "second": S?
{"hour": 8, "minute": 23}
